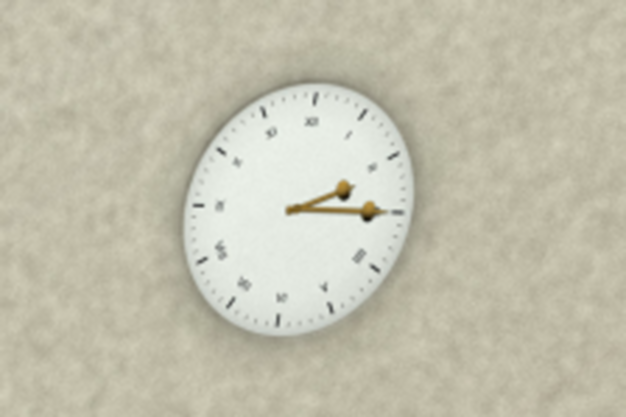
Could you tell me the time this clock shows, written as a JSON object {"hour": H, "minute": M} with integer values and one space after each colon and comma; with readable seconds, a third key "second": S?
{"hour": 2, "minute": 15}
